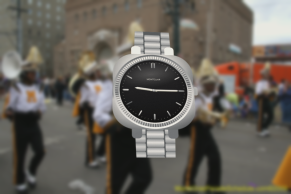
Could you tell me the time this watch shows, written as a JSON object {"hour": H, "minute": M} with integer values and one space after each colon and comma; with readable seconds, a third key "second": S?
{"hour": 9, "minute": 15}
